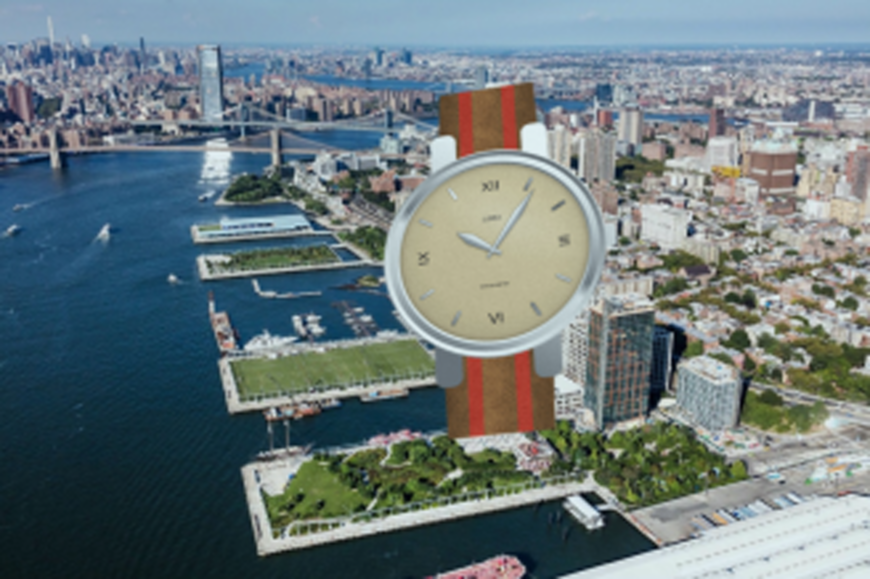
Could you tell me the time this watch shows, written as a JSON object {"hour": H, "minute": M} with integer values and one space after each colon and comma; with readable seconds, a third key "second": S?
{"hour": 10, "minute": 6}
